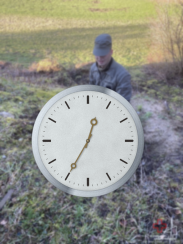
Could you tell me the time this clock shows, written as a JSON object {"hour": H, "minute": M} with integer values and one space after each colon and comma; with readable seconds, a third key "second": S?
{"hour": 12, "minute": 35}
